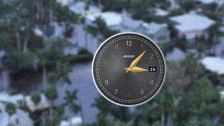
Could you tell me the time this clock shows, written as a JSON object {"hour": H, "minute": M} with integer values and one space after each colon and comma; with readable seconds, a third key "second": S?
{"hour": 3, "minute": 7}
